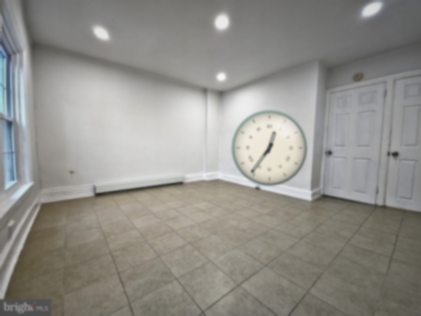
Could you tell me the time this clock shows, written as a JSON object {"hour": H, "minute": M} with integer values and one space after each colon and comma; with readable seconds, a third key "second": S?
{"hour": 12, "minute": 36}
